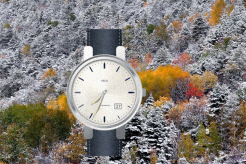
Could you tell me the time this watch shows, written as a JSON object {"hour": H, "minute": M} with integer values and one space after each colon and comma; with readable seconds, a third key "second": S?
{"hour": 7, "minute": 34}
